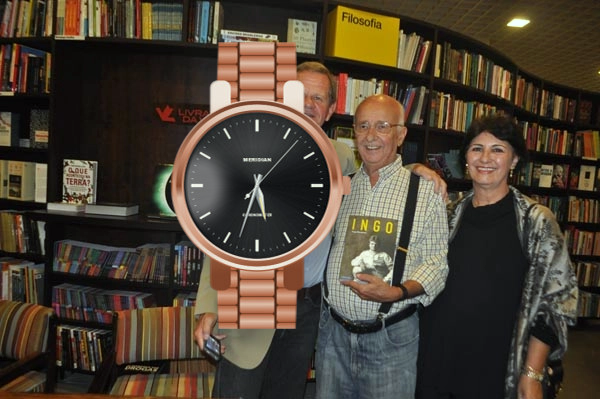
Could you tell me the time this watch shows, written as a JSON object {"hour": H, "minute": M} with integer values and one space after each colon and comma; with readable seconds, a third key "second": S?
{"hour": 5, "minute": 33, "second": 7}
